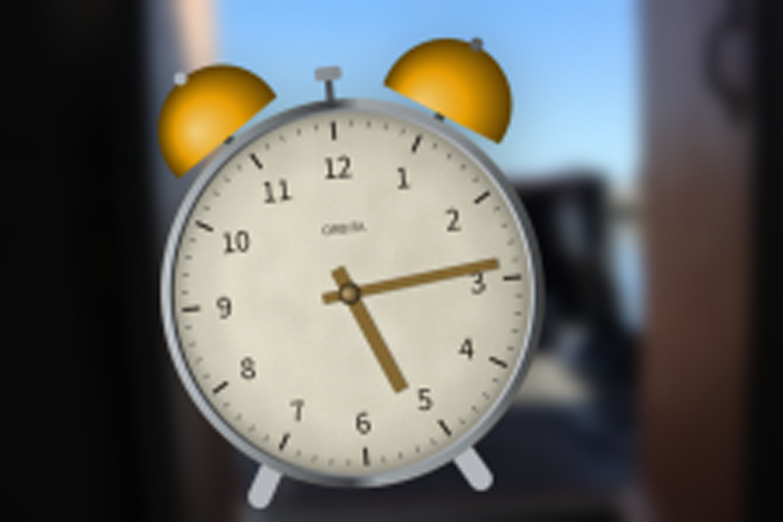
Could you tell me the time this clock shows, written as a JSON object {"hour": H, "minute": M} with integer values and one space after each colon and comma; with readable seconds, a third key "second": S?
{"hour": 5, "minute": 14}
